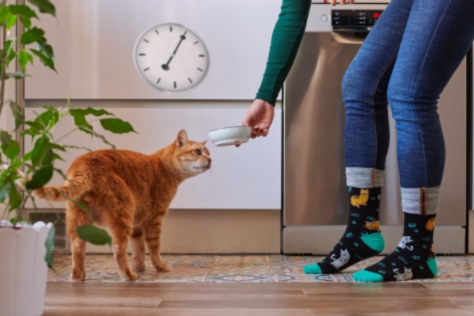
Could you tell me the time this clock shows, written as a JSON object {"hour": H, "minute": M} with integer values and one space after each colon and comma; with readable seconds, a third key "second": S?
{"hour": 7, "minute": 5}
